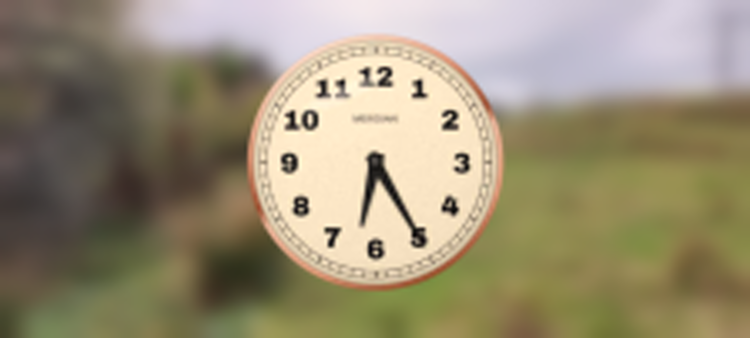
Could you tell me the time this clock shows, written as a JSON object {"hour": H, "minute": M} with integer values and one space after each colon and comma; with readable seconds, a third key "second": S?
{"hour": 6, "minute": 25}
